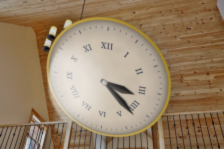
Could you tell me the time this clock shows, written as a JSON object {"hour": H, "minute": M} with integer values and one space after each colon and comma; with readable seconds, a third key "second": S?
{"hour": 3, "minute": 22}
